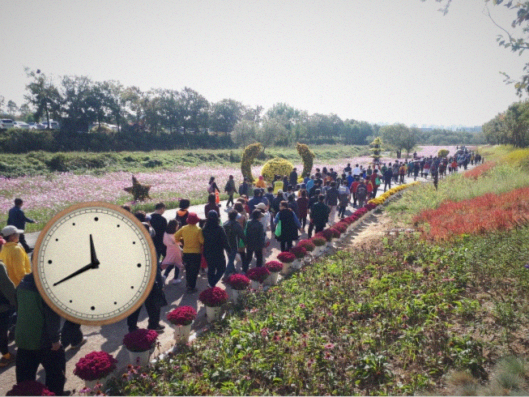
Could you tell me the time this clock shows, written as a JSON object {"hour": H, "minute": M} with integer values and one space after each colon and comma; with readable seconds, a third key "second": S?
{"hour": 11, "minute": 40}
